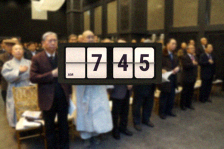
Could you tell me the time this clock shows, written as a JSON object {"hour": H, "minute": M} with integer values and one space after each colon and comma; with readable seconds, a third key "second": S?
{"hour": 7, "minute": 45}
